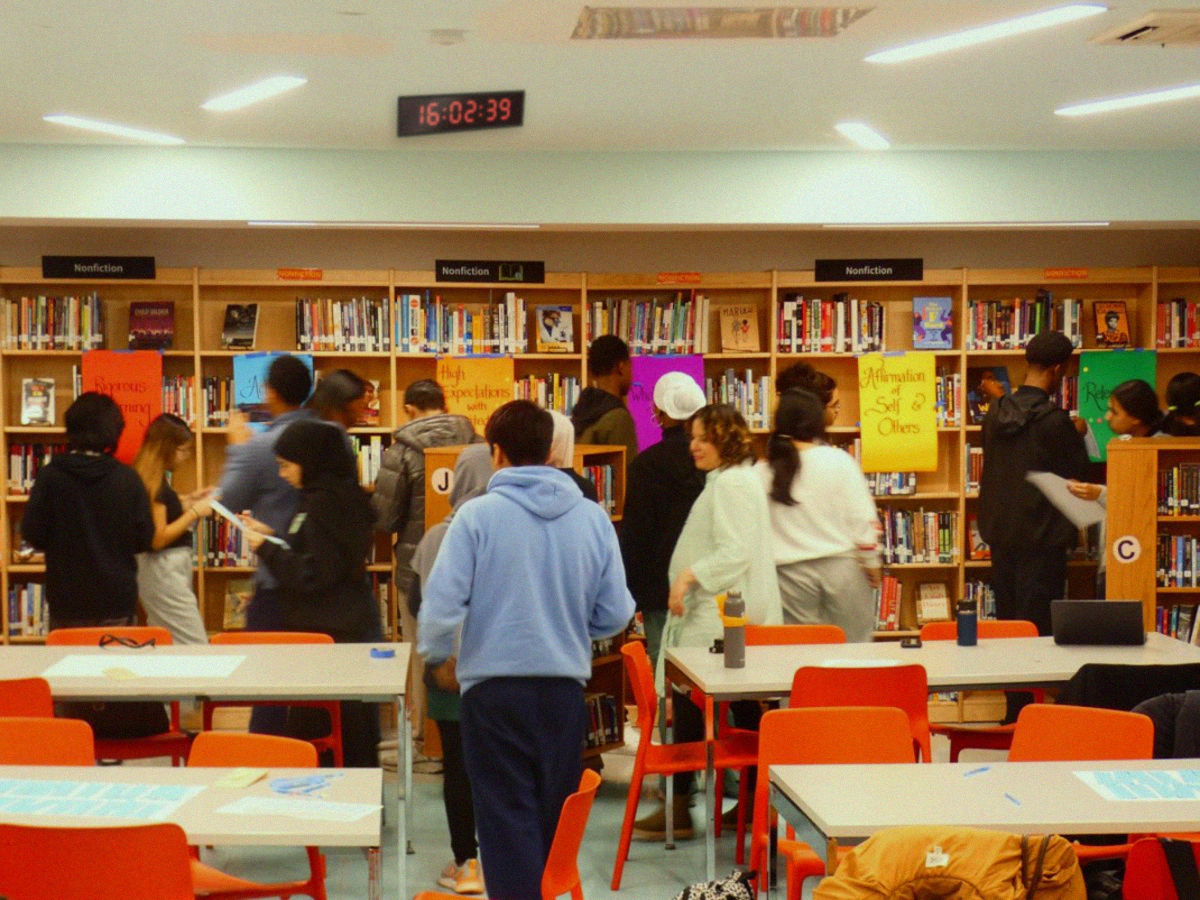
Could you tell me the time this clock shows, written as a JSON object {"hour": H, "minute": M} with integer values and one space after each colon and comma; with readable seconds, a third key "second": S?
{"hour": 16, "minute": 2, "second": 39}
